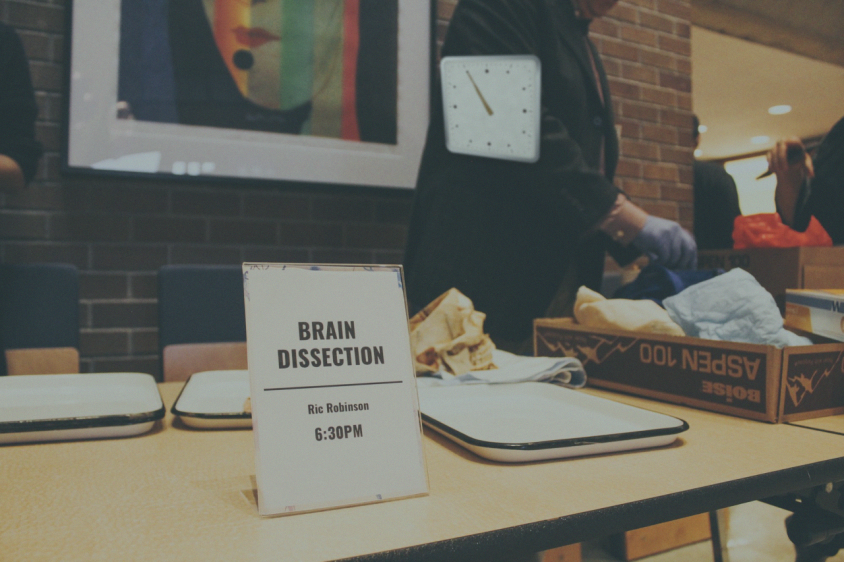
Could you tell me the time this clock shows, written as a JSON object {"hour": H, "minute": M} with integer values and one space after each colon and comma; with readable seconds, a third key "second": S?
{"hour": 10, "minute": 55}
